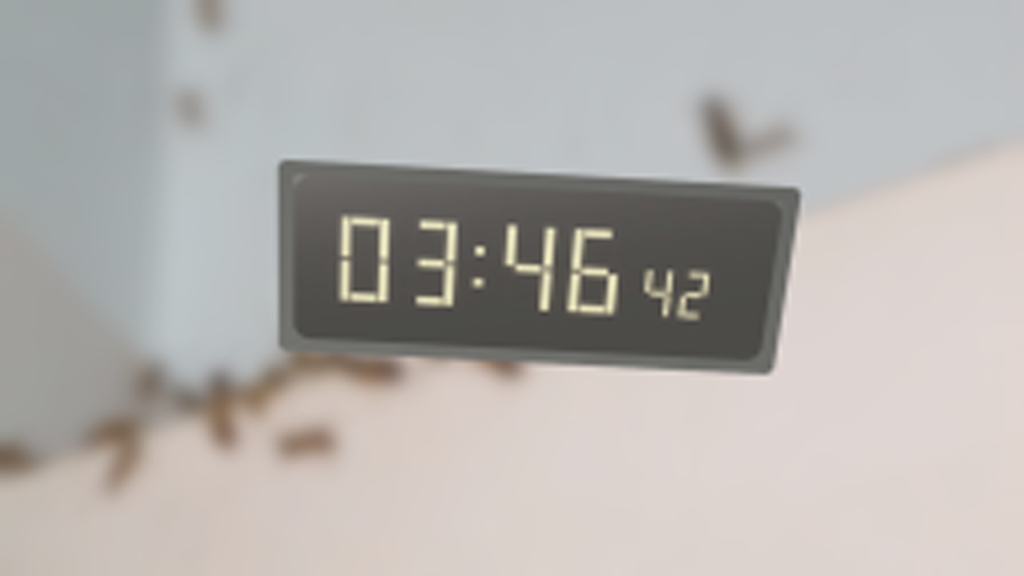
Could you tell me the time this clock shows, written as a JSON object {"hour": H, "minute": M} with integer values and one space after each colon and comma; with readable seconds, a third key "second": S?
{"hour": 3, "minute": 46, "second": 42}
